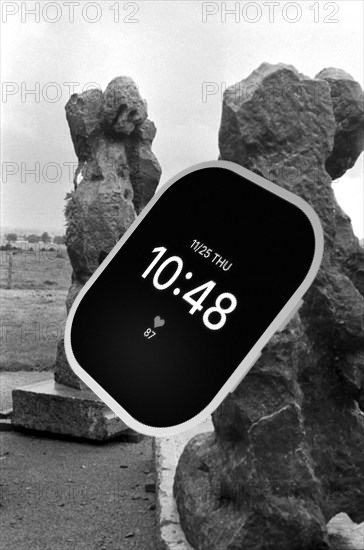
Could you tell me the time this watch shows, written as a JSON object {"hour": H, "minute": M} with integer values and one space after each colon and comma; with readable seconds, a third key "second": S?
{"hour": 10, "minute": 48}
